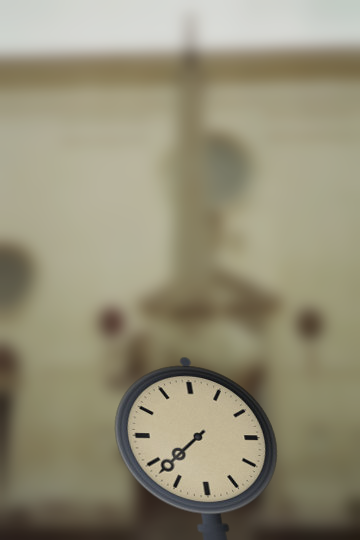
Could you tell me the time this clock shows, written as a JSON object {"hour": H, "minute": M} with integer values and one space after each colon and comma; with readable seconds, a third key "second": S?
{"hour": 7, "minute": 38}
